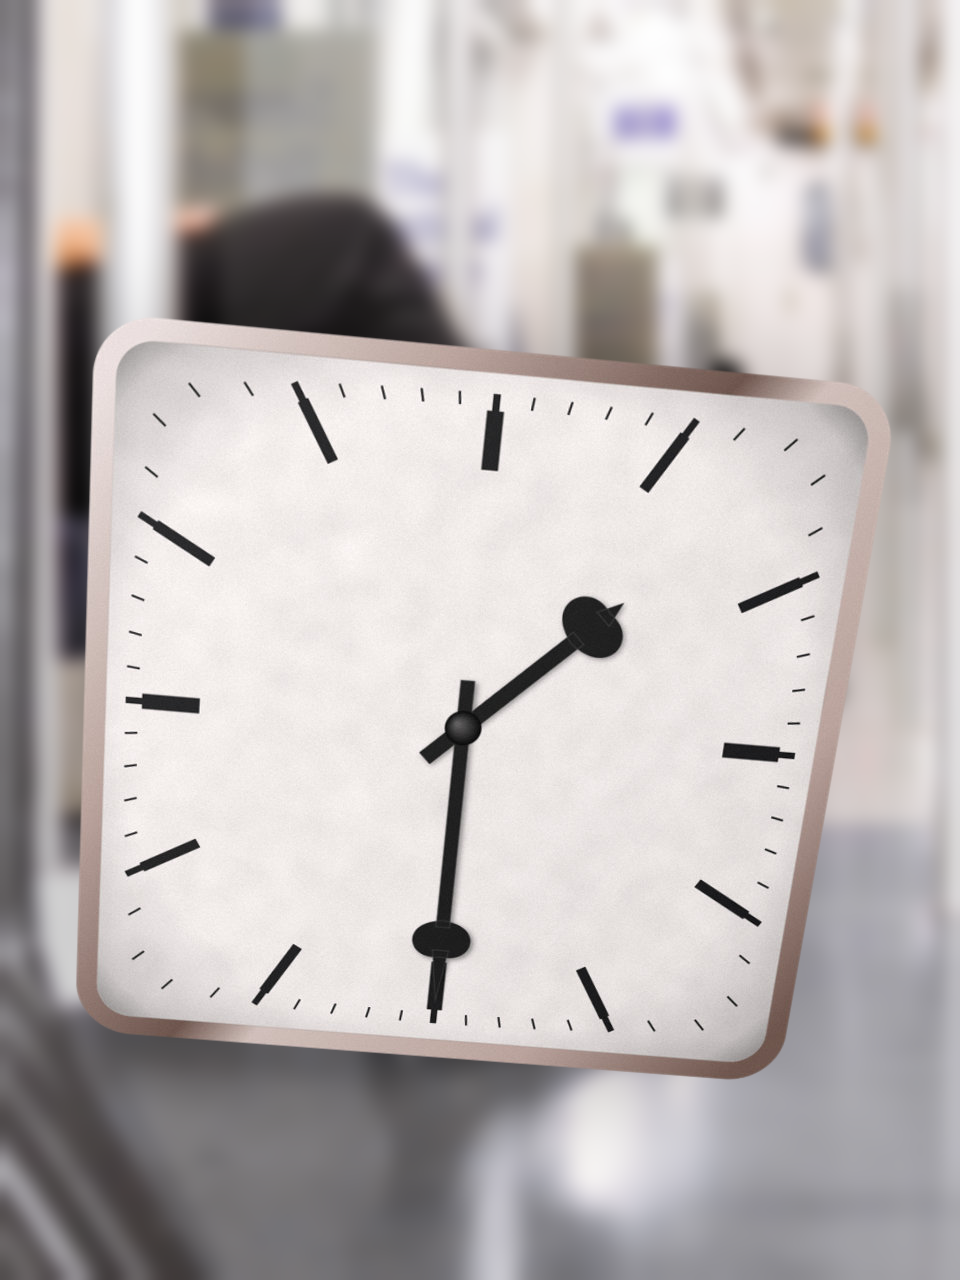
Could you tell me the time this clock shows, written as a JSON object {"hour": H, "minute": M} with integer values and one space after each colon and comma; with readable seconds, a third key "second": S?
{"hour": 1, "minute": 30}
